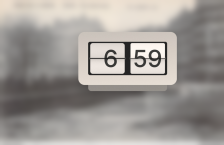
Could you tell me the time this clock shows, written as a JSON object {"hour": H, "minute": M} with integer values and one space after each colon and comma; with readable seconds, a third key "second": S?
{"hour": 6, "minute": 59}
